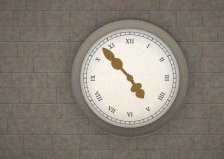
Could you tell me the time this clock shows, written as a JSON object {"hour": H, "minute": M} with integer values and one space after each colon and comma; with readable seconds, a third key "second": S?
{"hour": 4, "minute": 53}
